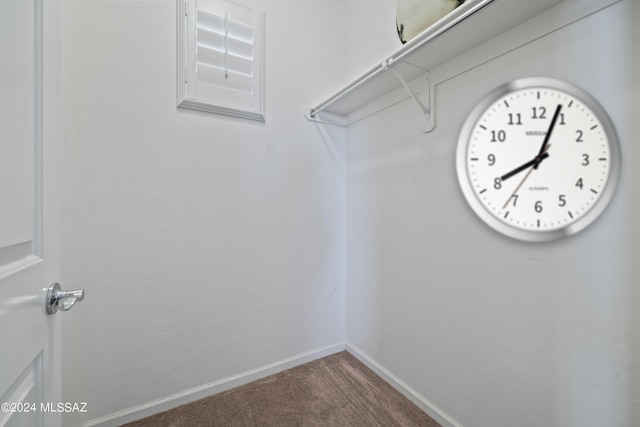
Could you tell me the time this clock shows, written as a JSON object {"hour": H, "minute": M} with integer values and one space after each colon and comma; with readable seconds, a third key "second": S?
{"hour": 8, "minute": 3, "second": 36}
